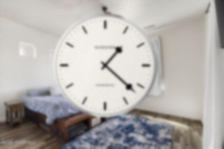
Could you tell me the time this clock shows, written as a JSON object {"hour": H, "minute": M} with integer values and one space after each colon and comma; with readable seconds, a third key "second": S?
{"hour": 1, "minute": 22}
